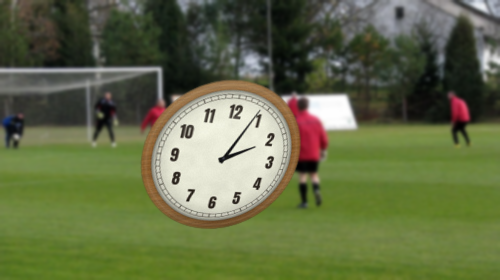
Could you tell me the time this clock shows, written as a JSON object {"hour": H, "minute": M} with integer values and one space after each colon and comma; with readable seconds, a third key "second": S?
{"hour": 2, "minute": 4}
